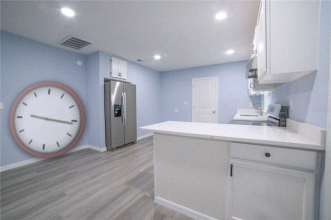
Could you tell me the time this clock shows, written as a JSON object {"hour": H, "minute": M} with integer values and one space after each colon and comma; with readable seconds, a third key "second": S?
{"hour": 9, "minute": 16}
